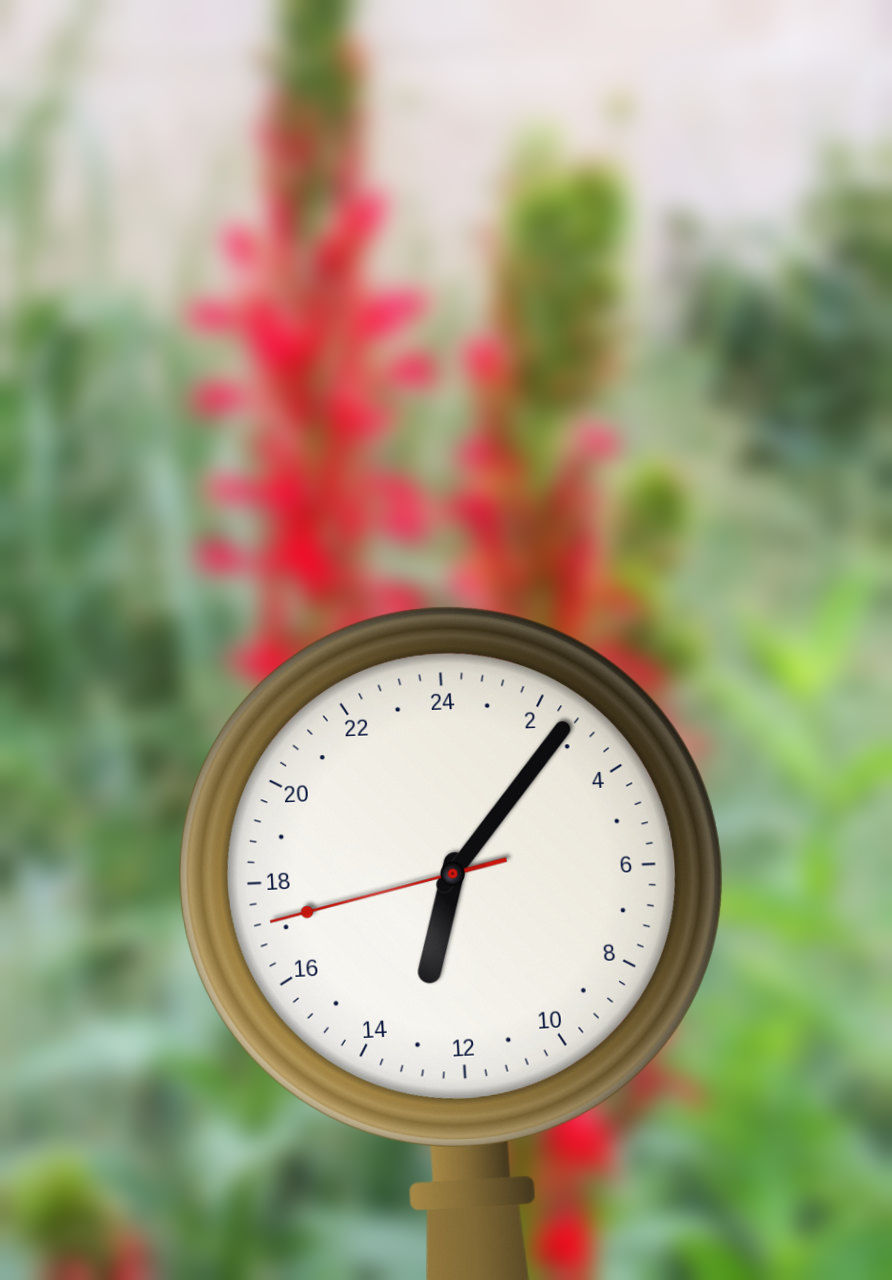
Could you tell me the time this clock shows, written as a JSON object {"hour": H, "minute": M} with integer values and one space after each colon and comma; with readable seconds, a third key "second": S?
{"hour": 13, "minute": 6, "second": 43}
